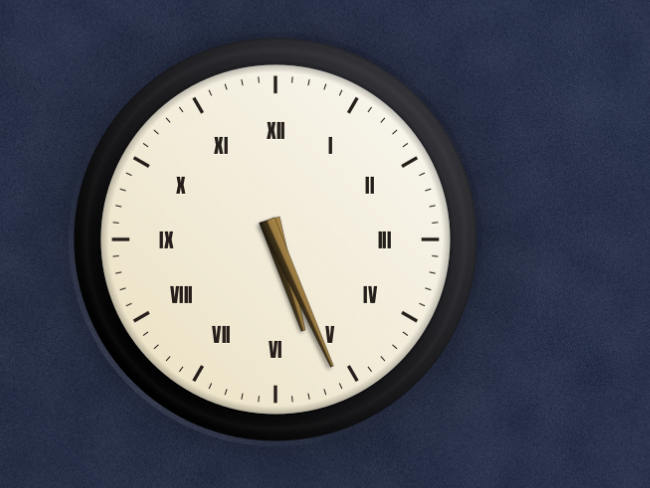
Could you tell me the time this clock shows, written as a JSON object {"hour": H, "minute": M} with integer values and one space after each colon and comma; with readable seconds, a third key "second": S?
{"hour": 5, "minute": 26}
